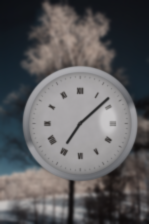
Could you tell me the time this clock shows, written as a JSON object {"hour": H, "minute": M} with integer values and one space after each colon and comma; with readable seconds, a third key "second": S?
{"hour": 7, "minute": 8}
